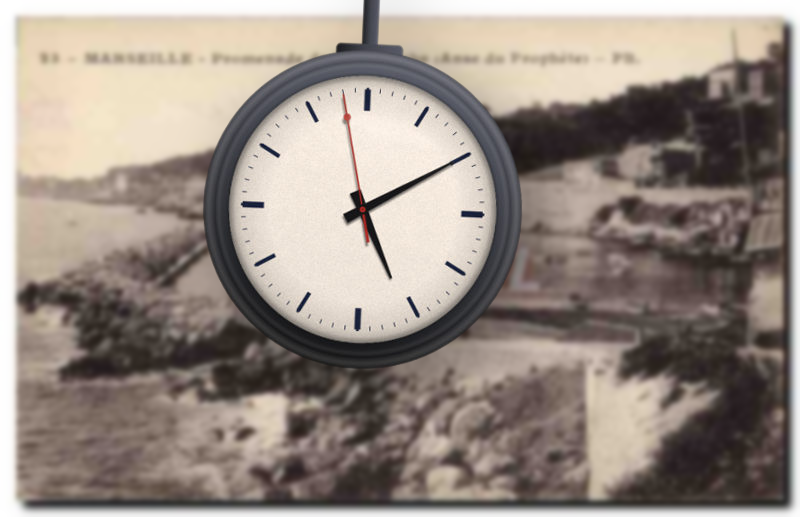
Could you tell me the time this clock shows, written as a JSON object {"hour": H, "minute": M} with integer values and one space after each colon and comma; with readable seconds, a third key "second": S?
{"hour": 5, "minute": 9, "second": 58}
